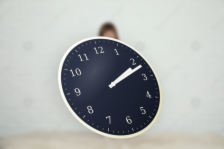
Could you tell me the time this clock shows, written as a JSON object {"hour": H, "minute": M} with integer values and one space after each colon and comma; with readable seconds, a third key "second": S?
{"hour": 2, "minute": 12}
